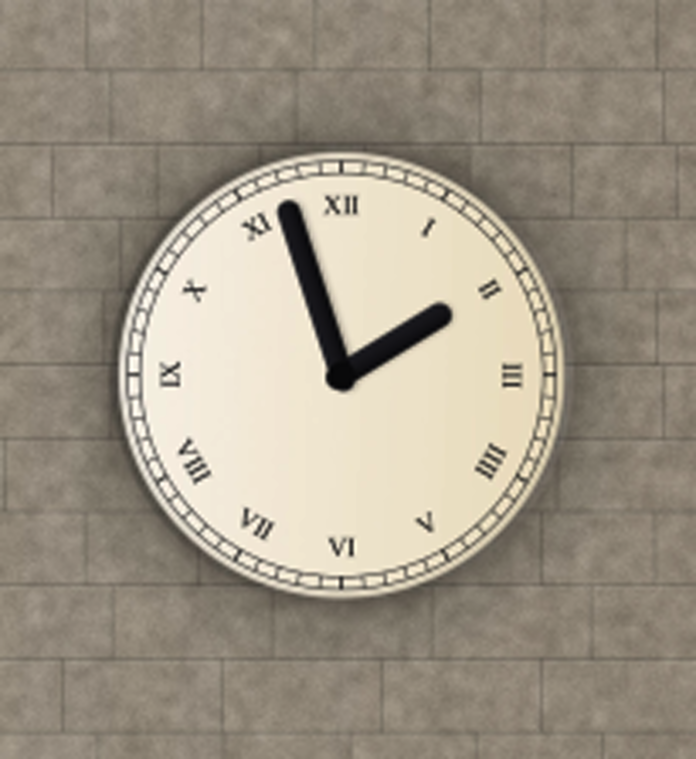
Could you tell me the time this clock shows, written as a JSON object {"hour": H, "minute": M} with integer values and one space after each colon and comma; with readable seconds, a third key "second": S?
{"hour": 1, "minute": 57}
